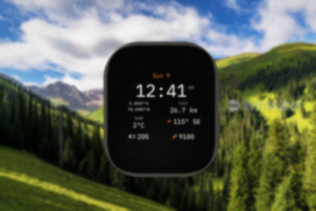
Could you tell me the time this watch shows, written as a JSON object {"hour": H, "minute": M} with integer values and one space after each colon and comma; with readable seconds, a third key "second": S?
{"hour": 12, "minute": 41}
